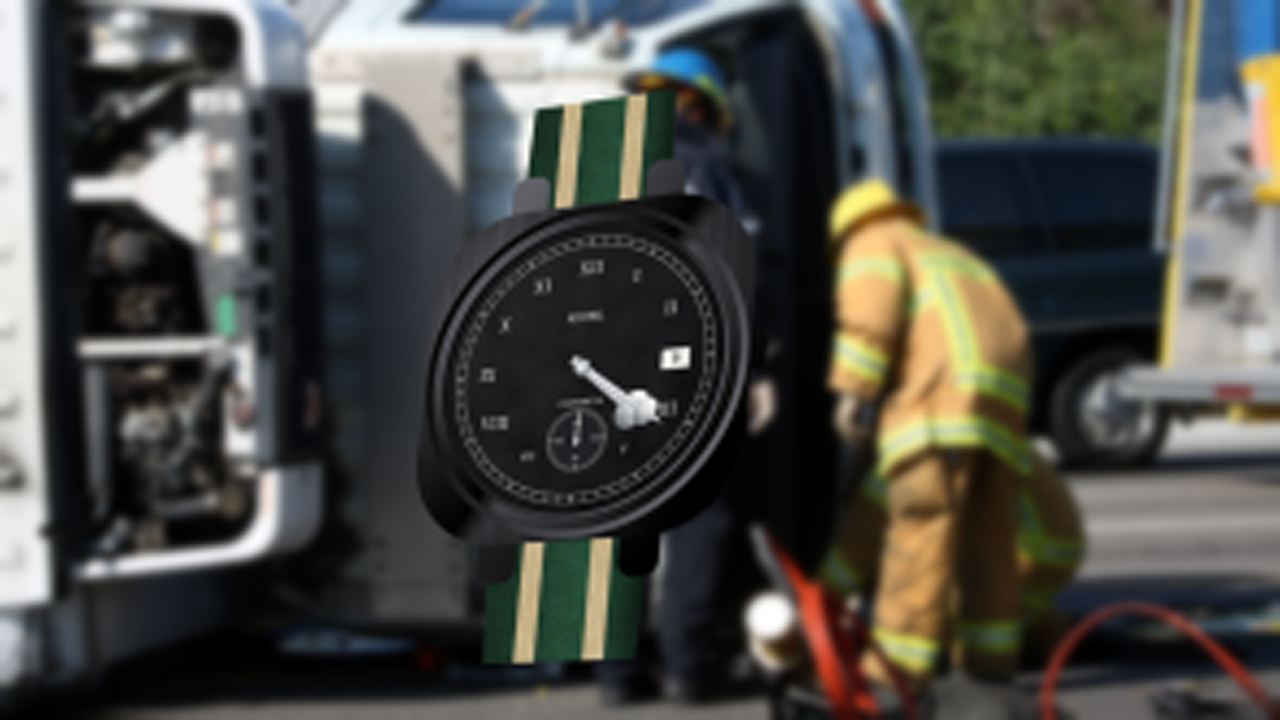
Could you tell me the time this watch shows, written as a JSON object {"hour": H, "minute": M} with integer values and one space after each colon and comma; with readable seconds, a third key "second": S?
{"hour": 4, "minute": 21}
